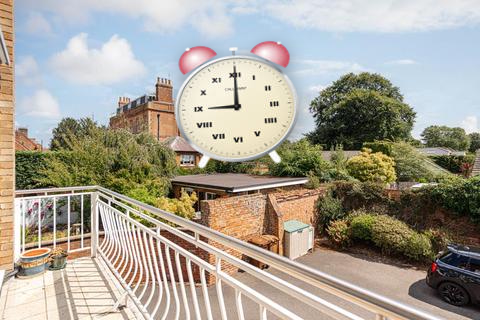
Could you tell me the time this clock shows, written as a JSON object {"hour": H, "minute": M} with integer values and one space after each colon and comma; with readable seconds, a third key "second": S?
{"hour": 9, "minute": 0}
